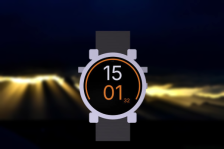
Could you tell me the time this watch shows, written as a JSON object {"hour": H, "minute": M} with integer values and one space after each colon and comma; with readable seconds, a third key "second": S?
{"hour": 15, "minute": 1}
